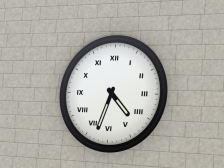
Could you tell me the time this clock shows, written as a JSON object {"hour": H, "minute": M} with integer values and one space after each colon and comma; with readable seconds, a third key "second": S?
{"hour": 4, "minute": 33}
